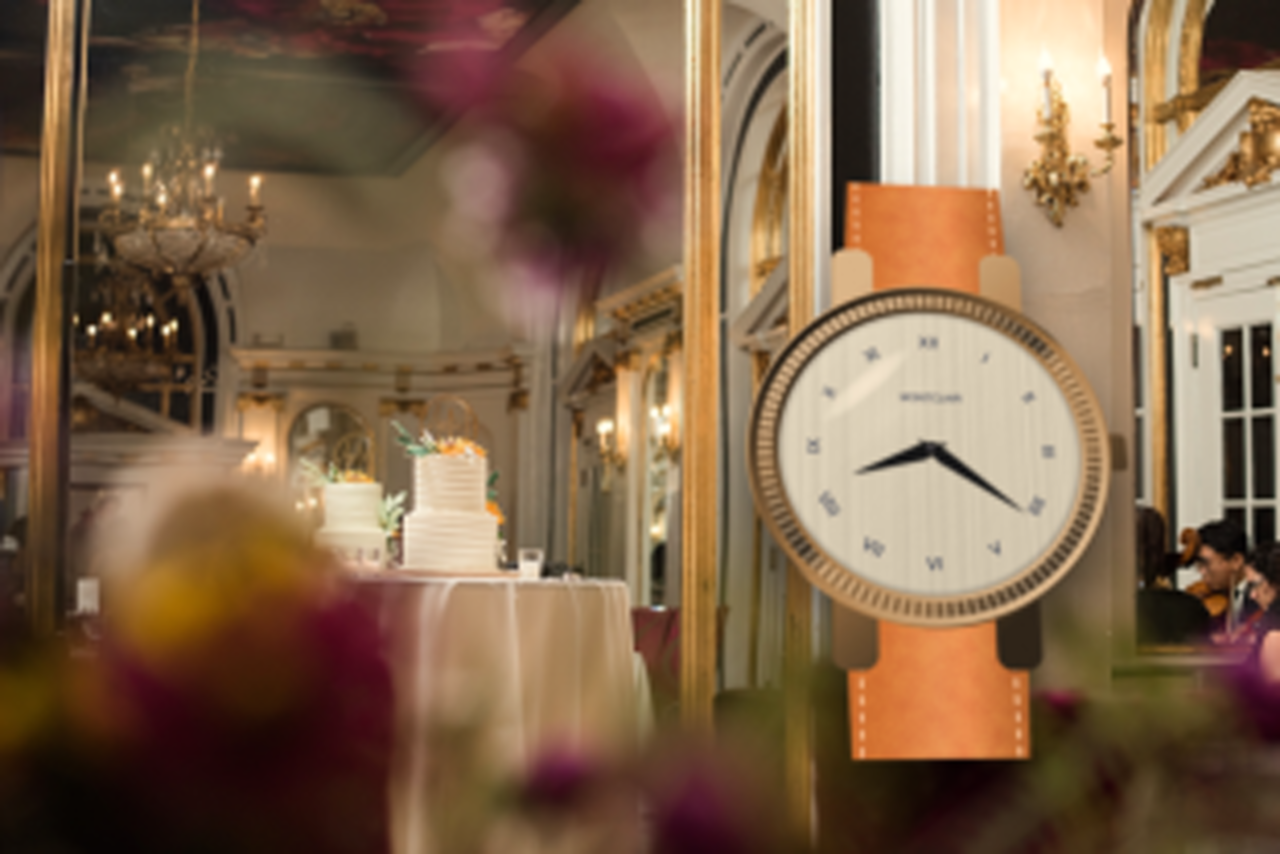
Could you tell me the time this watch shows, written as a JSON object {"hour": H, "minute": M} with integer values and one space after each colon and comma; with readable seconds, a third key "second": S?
{"hour": 8, "minute": 21}
